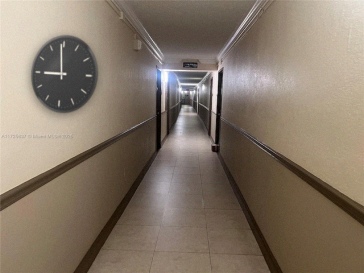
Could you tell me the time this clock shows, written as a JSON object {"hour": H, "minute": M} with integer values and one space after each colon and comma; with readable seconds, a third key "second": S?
{"hour": 8, "minute": 59}
